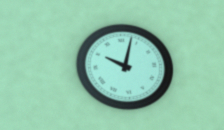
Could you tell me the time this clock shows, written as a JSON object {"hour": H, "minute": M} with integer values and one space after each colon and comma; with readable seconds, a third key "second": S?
{"hour": 10, "minute": 3}
